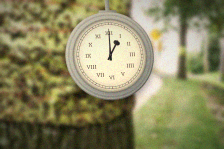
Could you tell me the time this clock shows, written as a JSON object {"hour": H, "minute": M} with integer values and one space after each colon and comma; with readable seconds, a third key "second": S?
{"hour": 1, "minute": 0}
